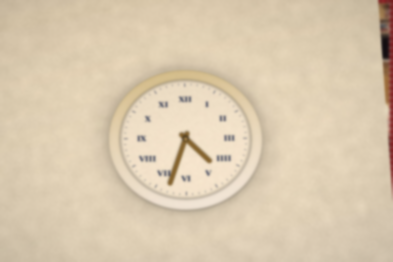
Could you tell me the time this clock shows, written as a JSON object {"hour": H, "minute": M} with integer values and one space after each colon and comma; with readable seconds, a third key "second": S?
{"hour": 4, "minute": 33}
